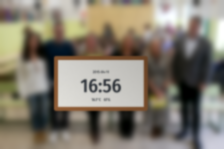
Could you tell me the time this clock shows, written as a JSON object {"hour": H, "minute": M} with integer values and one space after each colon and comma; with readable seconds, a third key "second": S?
{"hour": 16, "minute": 56}
